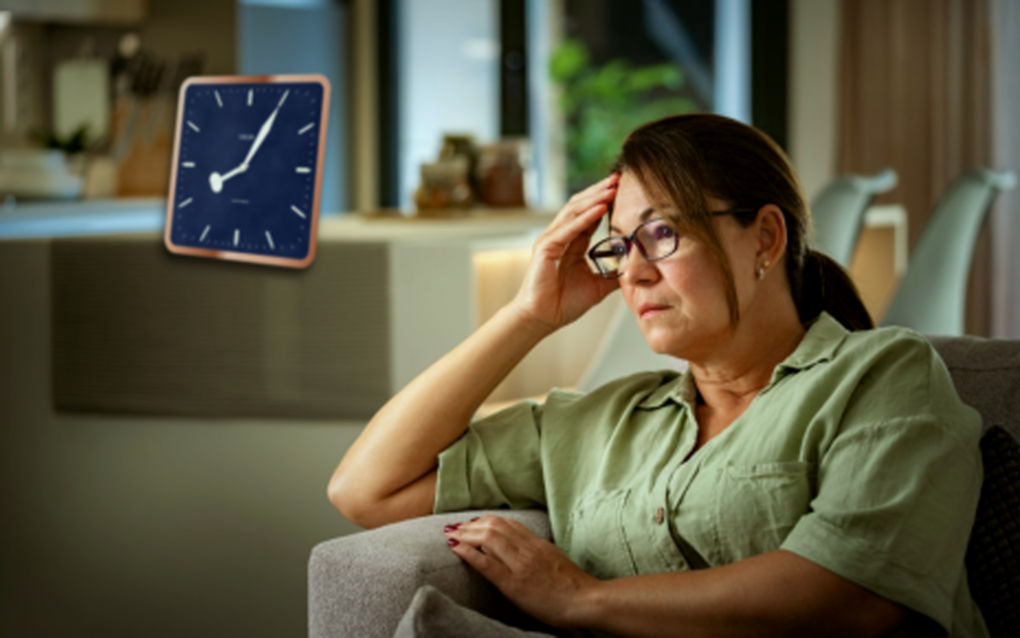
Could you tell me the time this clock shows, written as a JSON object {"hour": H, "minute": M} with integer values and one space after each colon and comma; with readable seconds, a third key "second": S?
{"hour": 8, "minute": 5}
